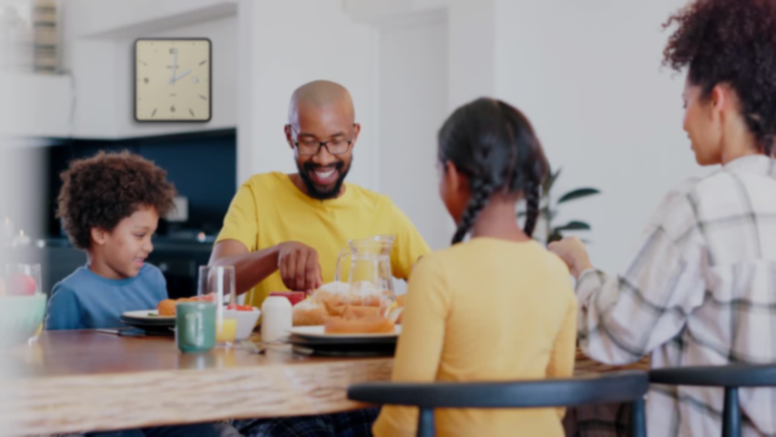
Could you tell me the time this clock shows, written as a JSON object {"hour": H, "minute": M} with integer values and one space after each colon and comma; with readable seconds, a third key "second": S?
{"hour": 2, "minute": 1}
